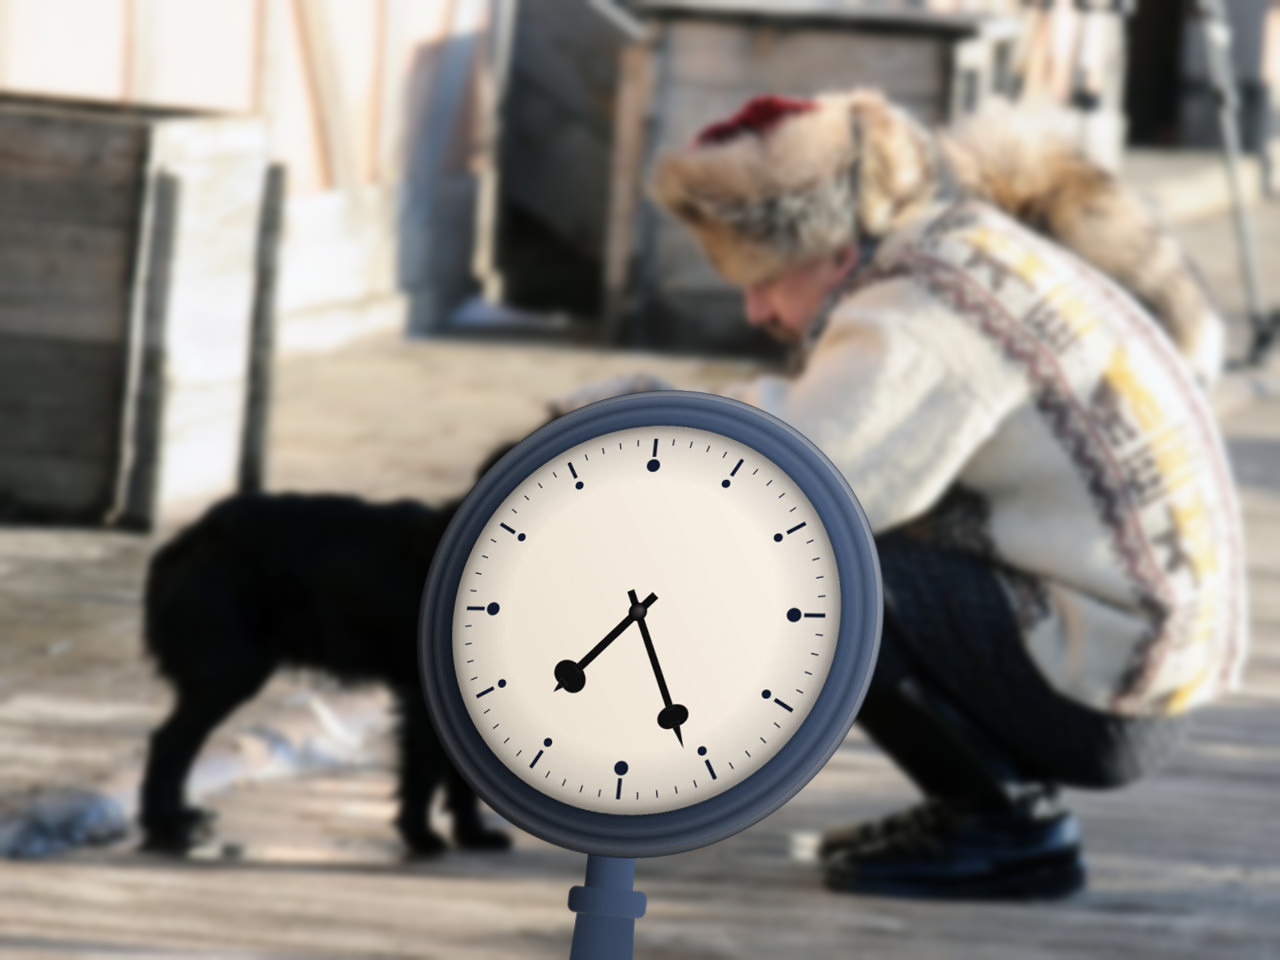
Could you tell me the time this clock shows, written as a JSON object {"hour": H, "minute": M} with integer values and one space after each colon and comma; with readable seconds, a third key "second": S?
{"hour": 7, "minute": 26}
